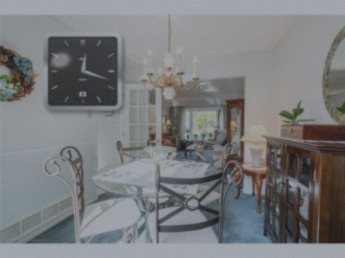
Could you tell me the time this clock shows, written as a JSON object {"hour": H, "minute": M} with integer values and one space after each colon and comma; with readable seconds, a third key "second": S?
{"hour": 12, "minute": 18}
